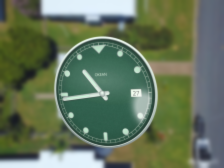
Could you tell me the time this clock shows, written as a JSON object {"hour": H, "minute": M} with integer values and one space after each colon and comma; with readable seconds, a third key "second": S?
{"hour": 10, "minute": 44}
